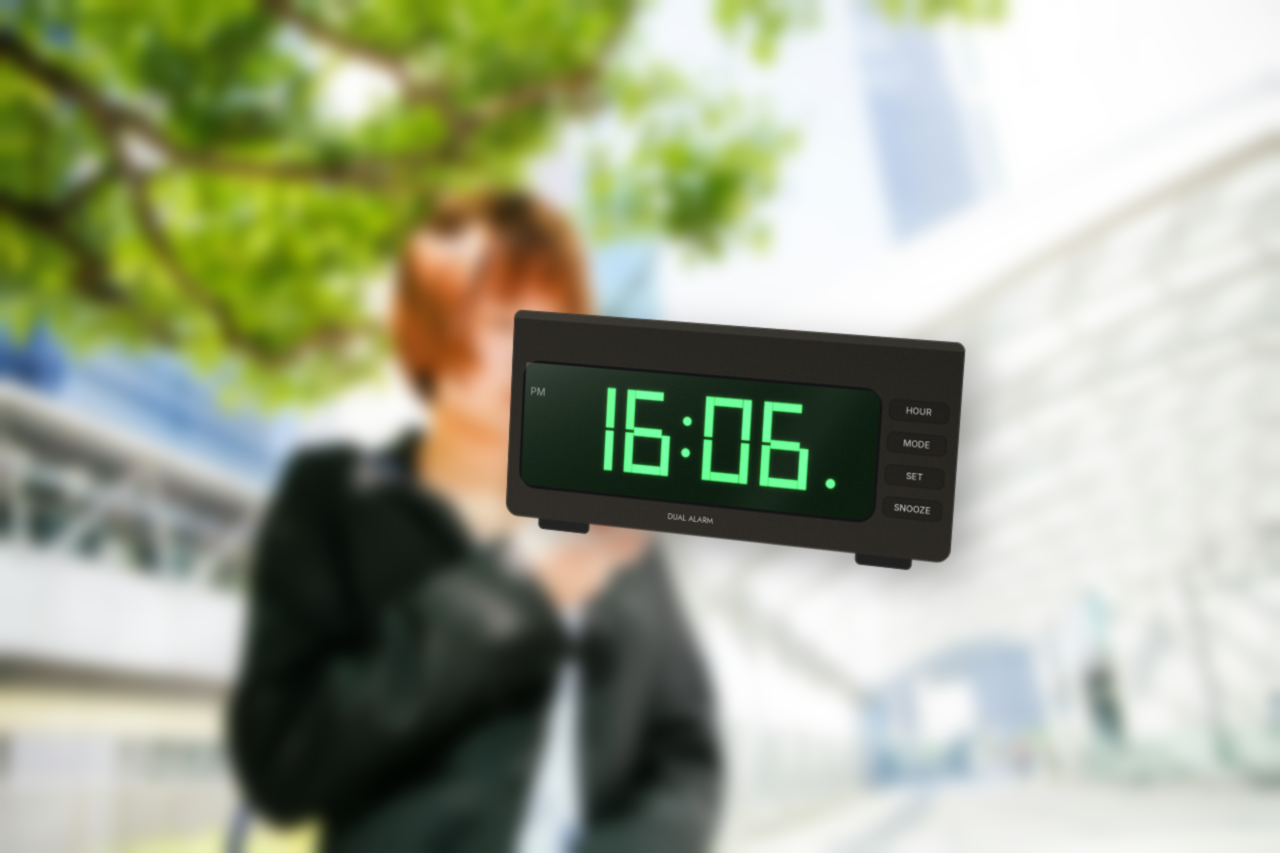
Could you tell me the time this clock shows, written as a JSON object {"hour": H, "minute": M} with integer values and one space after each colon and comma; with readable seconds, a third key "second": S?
{"hour": 16, "minute": 6}
